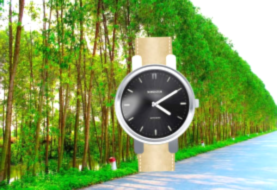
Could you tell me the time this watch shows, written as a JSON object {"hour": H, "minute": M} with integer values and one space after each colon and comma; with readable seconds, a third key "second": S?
{"hour": 4, "minute": 10}
